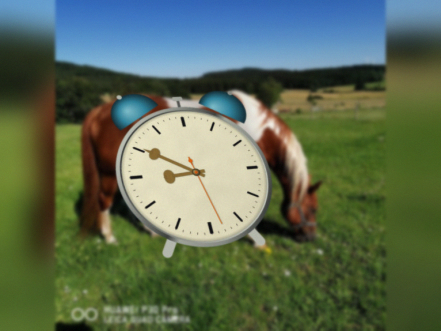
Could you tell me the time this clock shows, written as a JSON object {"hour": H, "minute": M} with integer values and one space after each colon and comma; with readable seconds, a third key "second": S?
{"hour": 8, "minute": 50, "second": 28}
